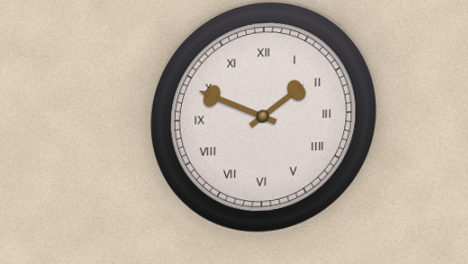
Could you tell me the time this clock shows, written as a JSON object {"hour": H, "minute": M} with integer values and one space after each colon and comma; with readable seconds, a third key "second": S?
{"hour": 1, "minute": 49}
